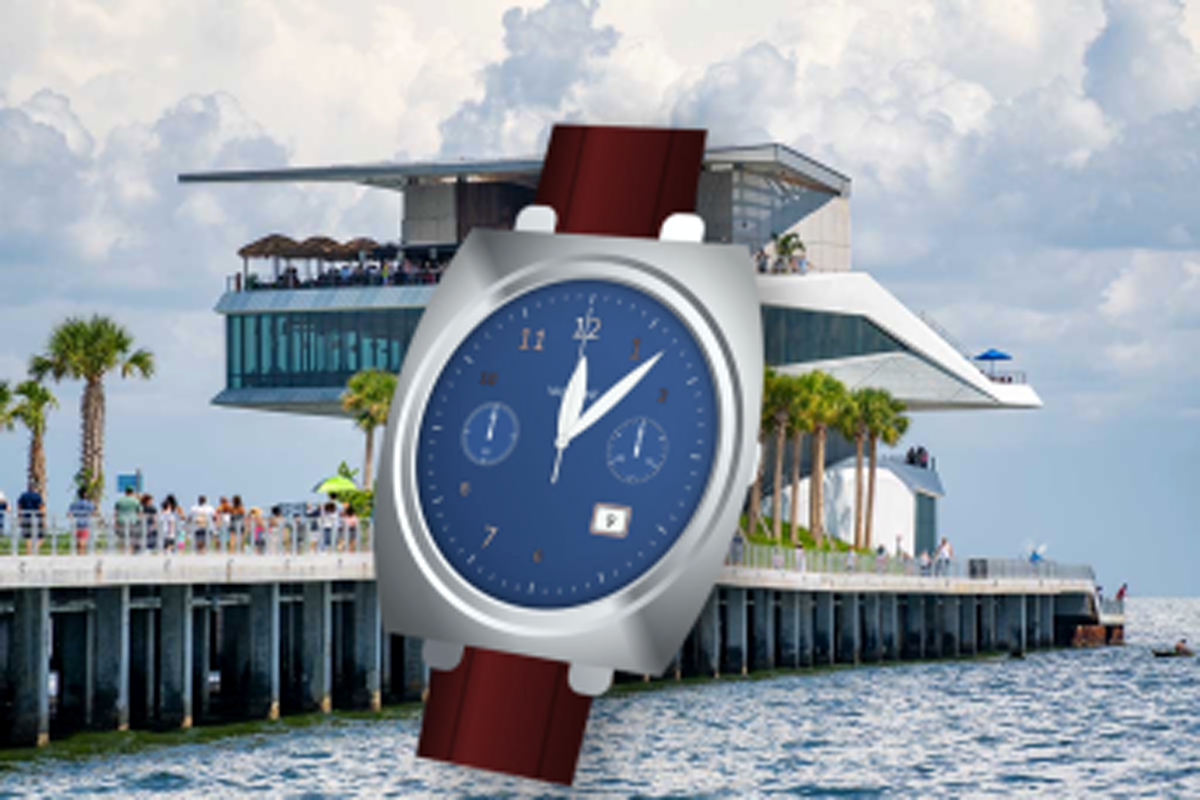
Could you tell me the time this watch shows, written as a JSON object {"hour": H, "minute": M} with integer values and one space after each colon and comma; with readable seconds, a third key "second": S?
{"hour": 12, "minute": 7}
